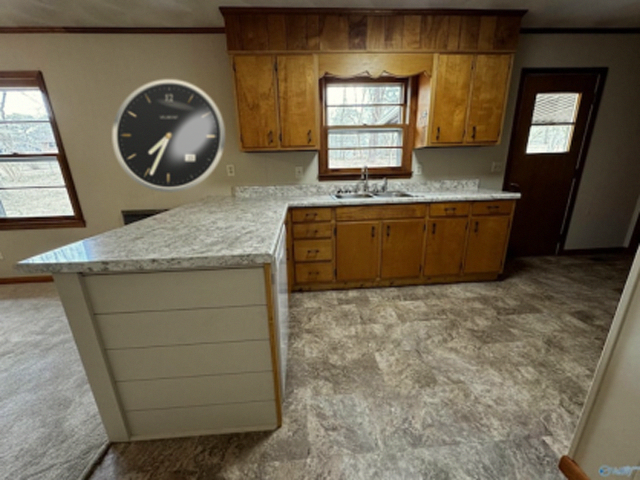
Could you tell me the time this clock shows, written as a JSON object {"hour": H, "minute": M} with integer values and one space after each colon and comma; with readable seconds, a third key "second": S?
{"hour": 7, "minute": 34}
